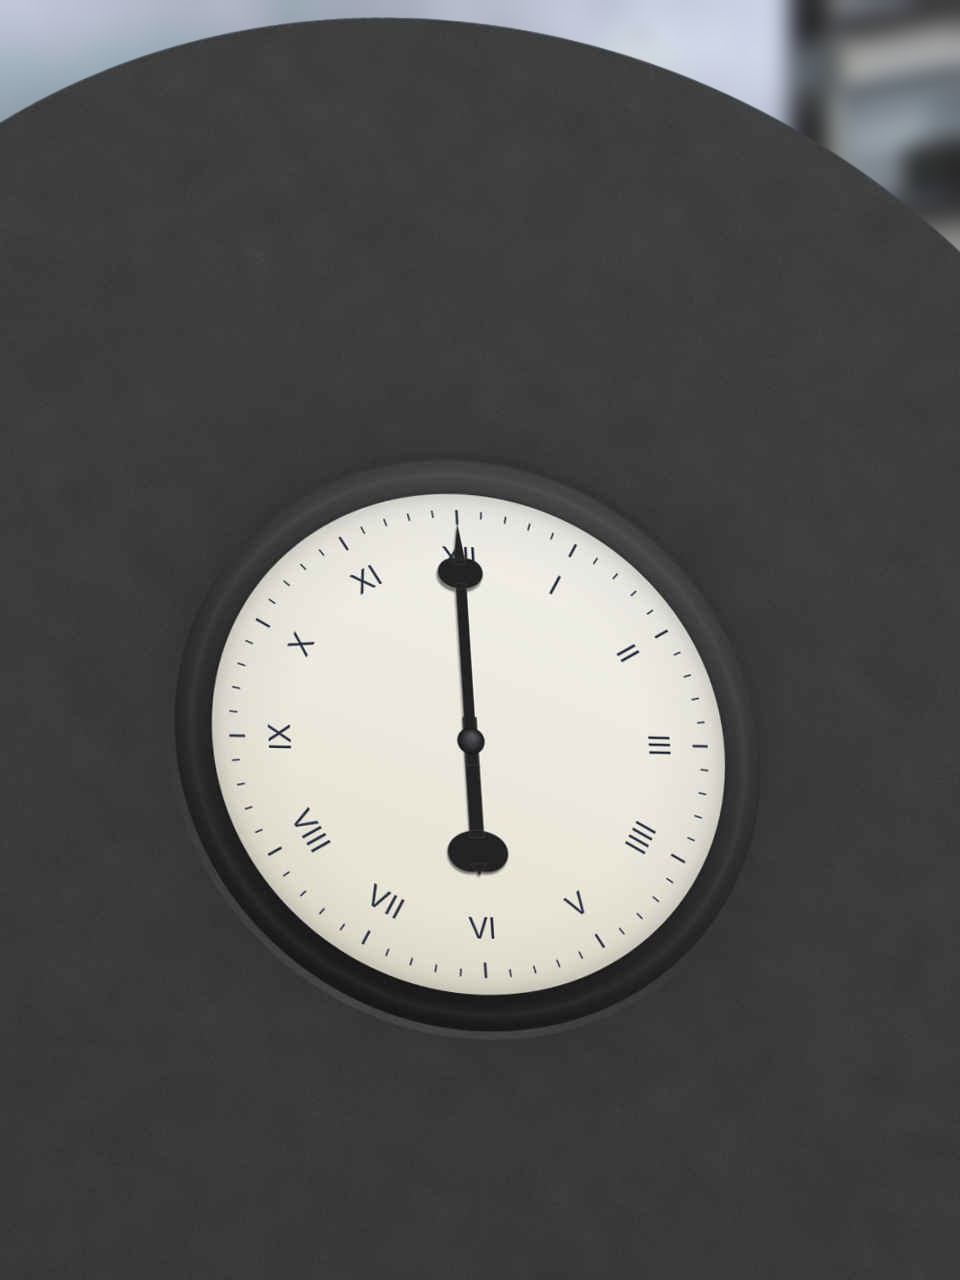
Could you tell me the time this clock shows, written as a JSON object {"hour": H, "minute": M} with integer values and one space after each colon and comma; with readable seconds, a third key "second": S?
{"hour": 6, "minute": 0}
